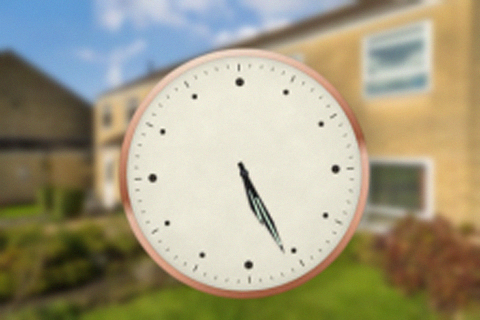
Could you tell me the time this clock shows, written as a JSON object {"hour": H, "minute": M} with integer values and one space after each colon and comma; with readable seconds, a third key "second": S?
{"hour": 5, "minute": 26}
